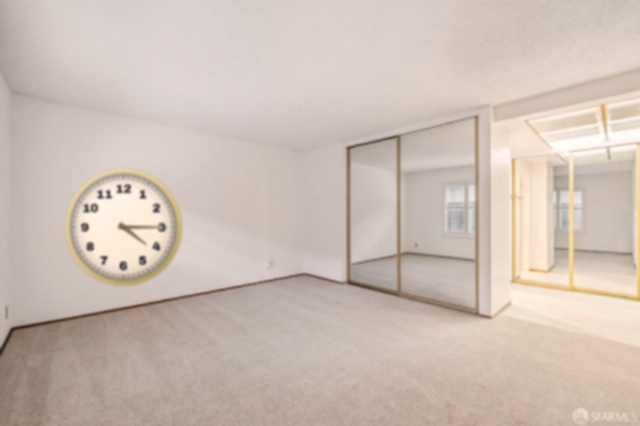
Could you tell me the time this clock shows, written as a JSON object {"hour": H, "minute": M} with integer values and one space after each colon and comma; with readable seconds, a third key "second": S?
{"hour": 4, "minute": 15}
